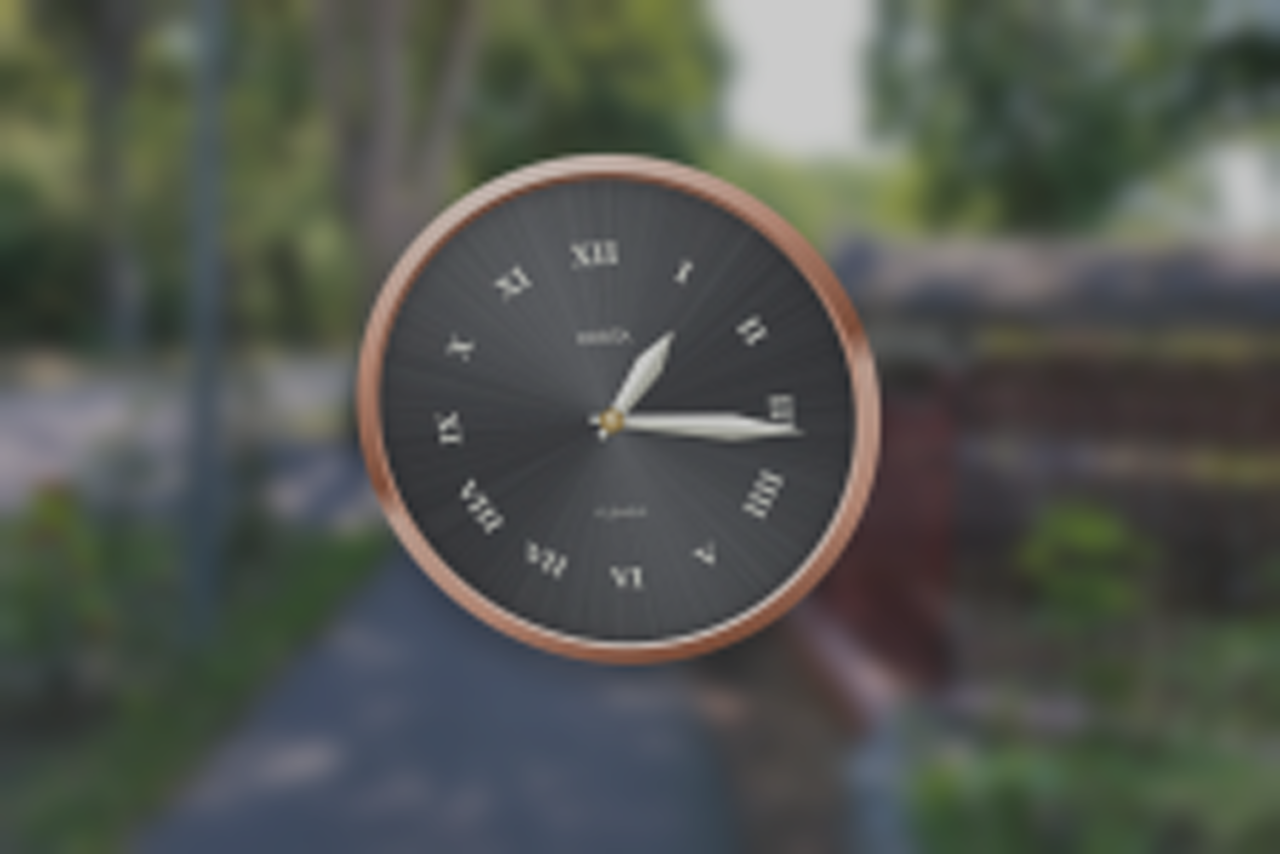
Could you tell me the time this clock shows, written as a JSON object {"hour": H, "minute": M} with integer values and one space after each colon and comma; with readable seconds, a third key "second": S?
{"hour": 1, "minute": 16}
